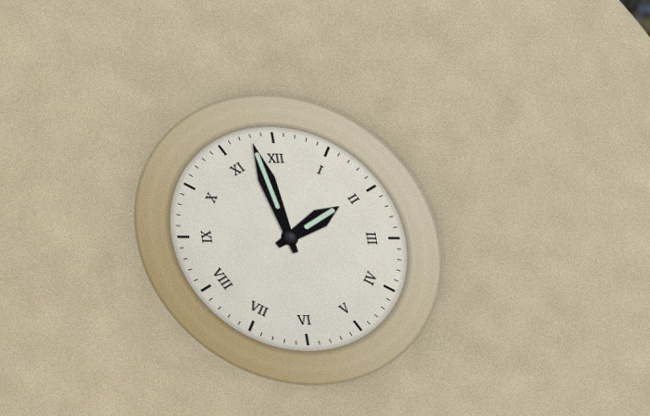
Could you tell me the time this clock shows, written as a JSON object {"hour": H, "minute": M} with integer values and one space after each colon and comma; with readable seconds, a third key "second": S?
{"hour": 1, "minute": 58}
